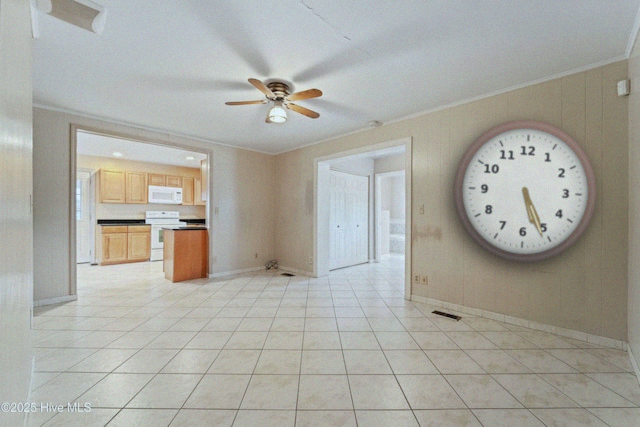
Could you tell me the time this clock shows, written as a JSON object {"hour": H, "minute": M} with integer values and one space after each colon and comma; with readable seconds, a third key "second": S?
{"hour": 5, "minute": 26}
